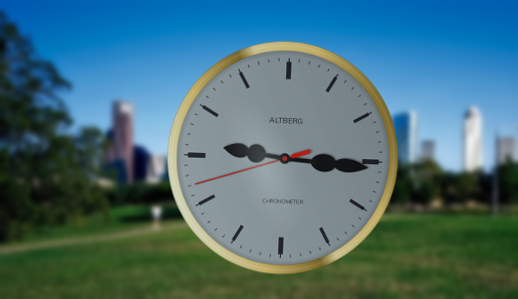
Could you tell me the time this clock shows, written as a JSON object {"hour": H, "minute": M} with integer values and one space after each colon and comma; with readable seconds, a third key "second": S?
{"hour": 9, "minute": 15, "second": 42}
